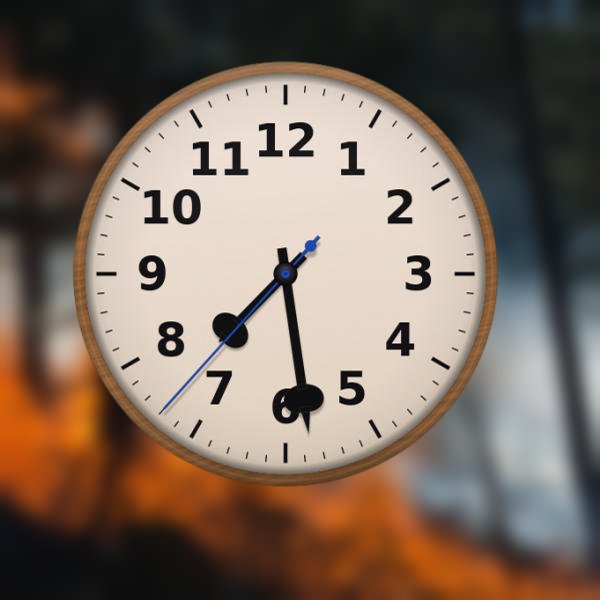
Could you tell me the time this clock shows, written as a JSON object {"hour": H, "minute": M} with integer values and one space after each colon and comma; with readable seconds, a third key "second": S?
{"hour": 7, "minute": 28, "second": 37}
